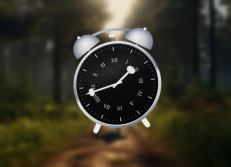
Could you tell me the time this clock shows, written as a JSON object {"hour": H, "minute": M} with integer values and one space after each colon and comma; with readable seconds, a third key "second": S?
{"hour": 1, "minute": 43}
